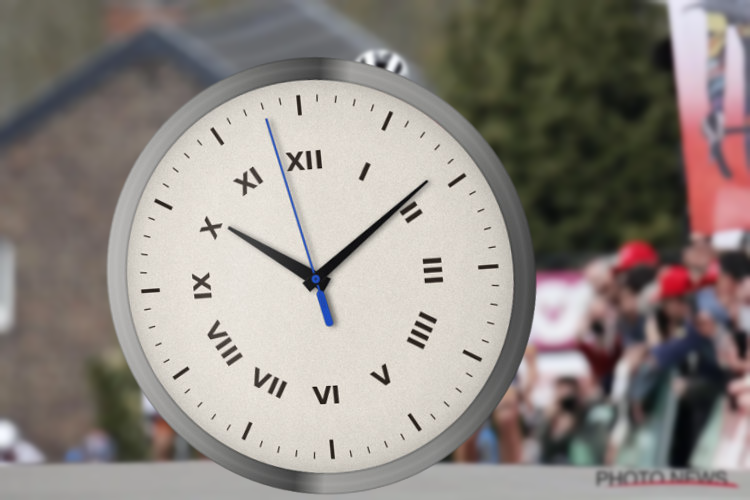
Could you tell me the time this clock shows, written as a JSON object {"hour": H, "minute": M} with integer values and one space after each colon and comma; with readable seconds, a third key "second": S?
{"hour": 10, "minute": 8, "second": 58}
